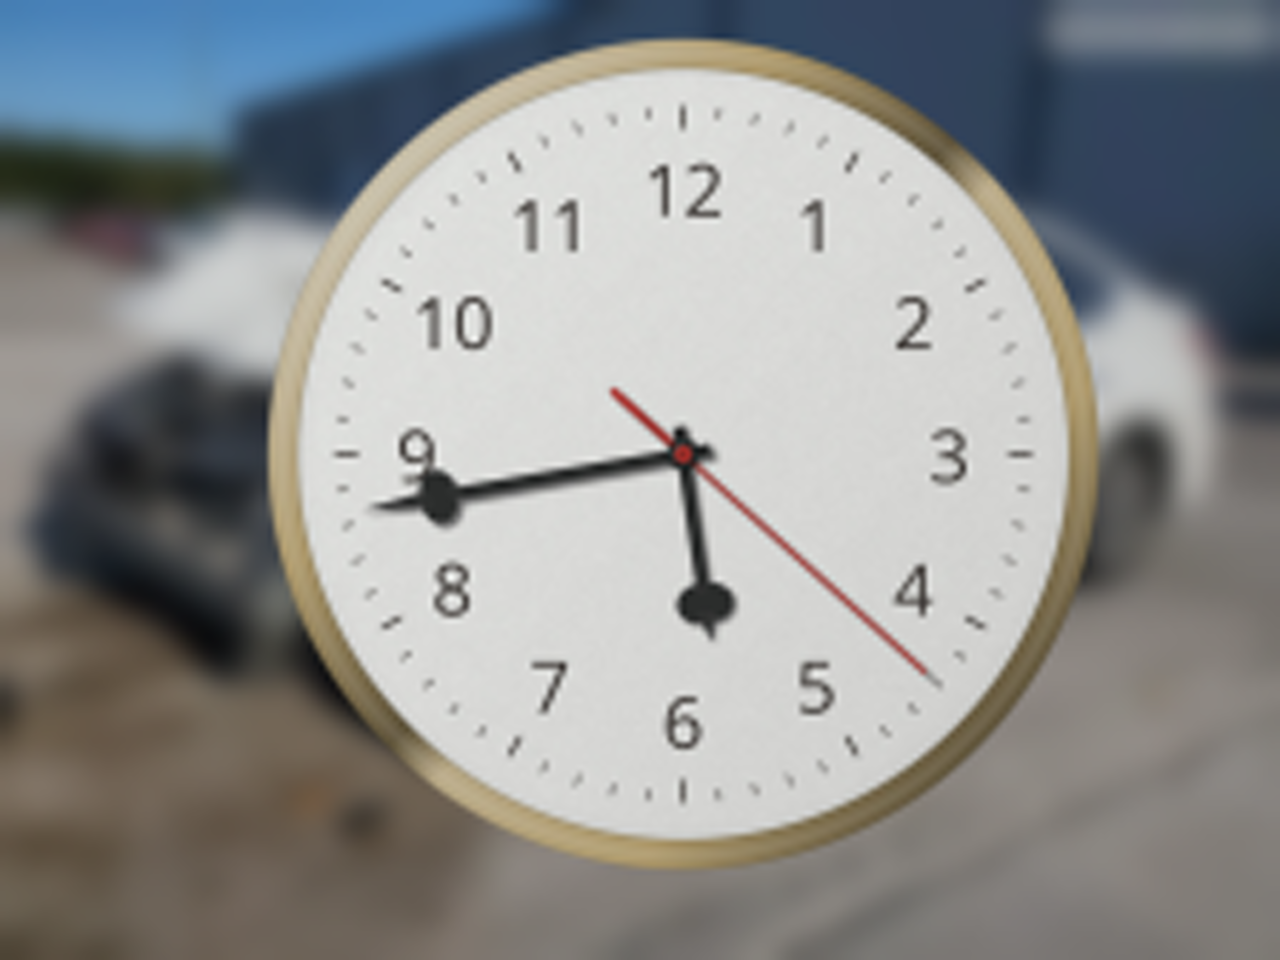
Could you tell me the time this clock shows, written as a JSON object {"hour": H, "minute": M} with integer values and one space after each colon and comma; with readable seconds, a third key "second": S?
{"hour": 5, "minute": 43, "second": 22}
